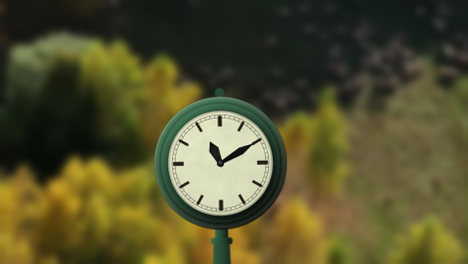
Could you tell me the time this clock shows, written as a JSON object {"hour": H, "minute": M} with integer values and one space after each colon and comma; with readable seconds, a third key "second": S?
{"hour": 11, "minute": 10}
